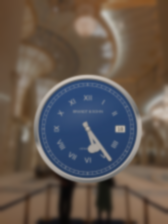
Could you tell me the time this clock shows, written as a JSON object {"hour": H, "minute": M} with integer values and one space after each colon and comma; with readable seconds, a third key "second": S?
{"hour": 5, "minute": 24}
